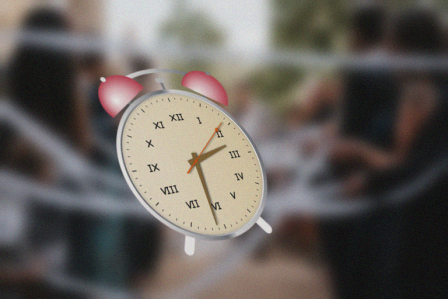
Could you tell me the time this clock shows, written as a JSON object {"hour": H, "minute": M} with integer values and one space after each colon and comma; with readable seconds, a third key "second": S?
{"hour": 2, "minute": 31, "second": 9}
